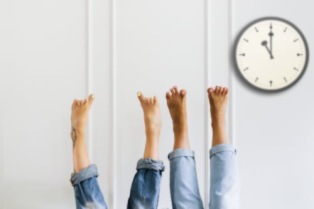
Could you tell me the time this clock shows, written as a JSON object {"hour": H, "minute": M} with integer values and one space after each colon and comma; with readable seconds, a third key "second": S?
{"hour": 11, "minute": 0}
